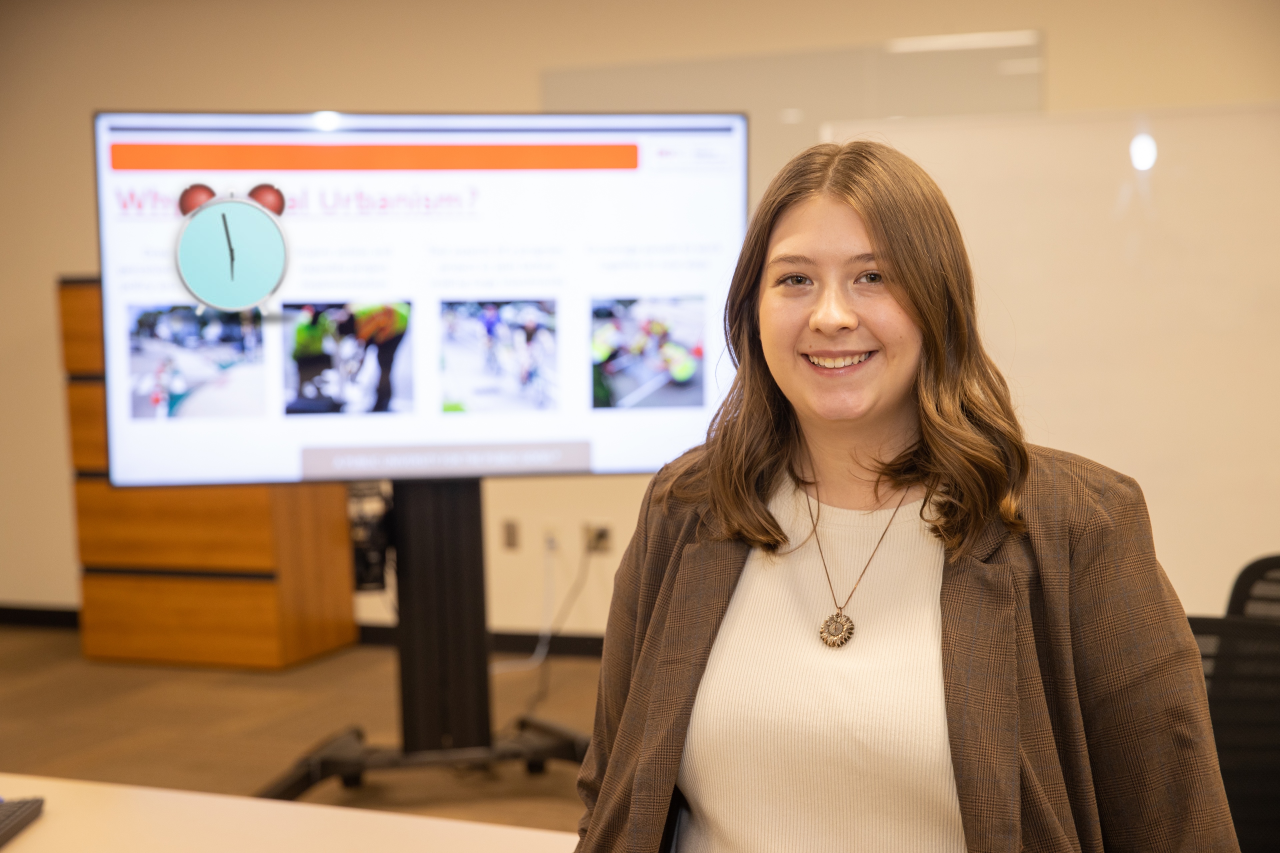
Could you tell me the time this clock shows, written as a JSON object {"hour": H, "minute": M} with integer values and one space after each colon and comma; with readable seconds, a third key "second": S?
{"hour": 5, "minute": 58}
